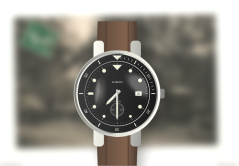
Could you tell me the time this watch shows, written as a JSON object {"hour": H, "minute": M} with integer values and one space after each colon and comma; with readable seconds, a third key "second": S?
{"hour": 7, "minute": 30}
